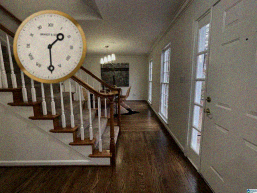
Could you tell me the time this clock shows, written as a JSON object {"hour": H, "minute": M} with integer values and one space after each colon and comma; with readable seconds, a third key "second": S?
{"hour": 1, "minute": 29}
